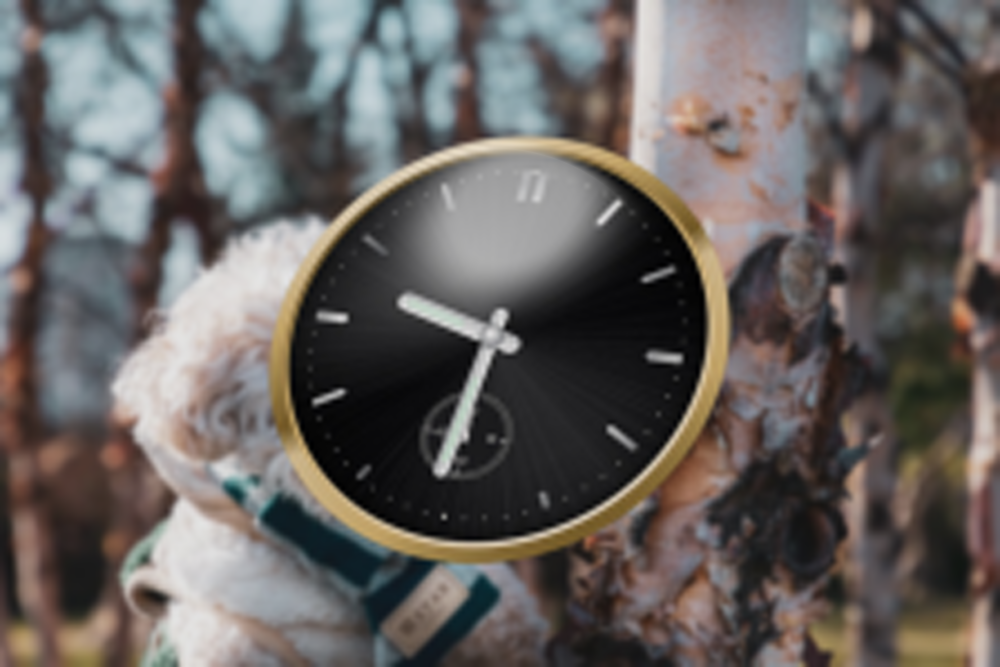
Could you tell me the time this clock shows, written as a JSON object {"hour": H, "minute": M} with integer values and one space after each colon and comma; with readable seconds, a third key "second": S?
{"hour": 9, "minute": 31}
